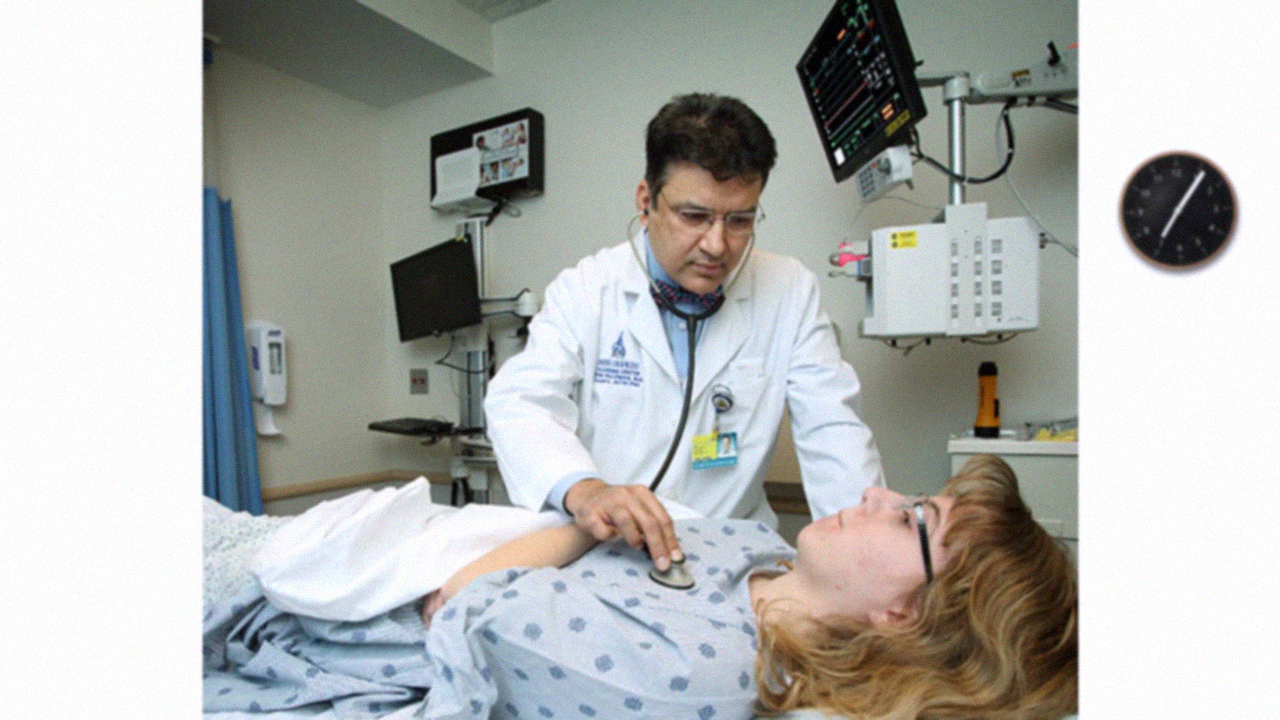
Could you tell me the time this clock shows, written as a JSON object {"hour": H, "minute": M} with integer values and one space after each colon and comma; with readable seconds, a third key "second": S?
{"hour": 7, "minute": 6}
